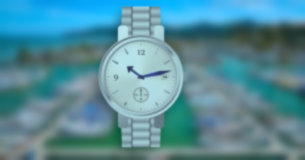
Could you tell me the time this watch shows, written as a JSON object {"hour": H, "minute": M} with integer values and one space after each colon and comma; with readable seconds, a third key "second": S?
{"hour": 10, "minute": 13}
